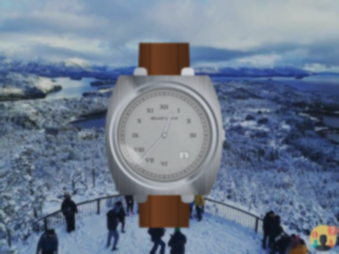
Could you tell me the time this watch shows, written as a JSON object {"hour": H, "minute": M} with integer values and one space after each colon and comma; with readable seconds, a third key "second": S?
{"hour": 12, "minute": 37}
